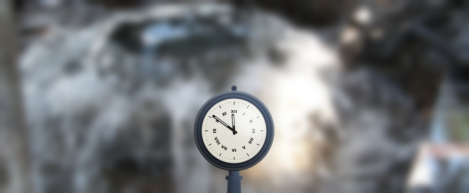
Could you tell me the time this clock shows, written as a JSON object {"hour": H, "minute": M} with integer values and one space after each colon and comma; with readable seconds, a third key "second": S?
{"hour": 11, "minute": 51}
